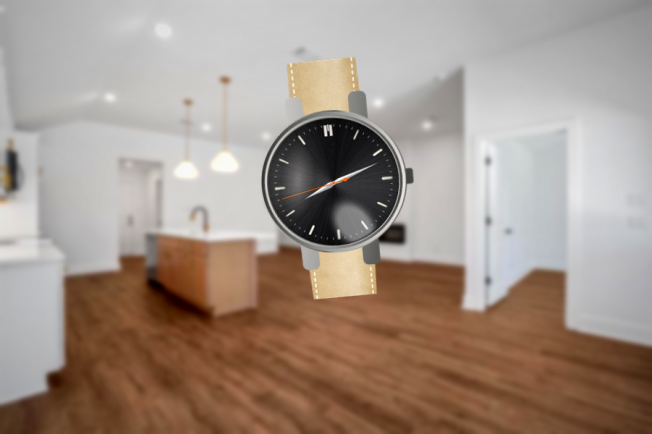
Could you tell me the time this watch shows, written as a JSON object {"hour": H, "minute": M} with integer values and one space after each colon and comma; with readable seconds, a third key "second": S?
{"hour": 8, "minute": 11, "second": 43}
